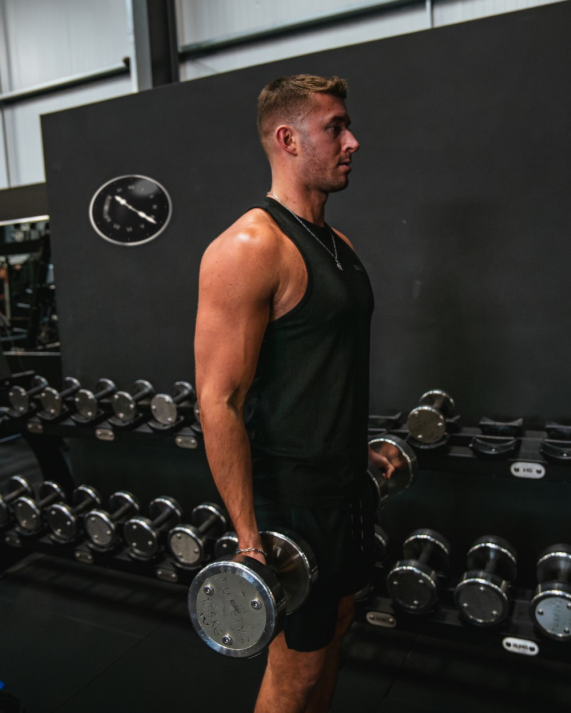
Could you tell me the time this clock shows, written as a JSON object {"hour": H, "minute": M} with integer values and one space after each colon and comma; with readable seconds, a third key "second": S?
{"hour": 10, "minute": 21}
